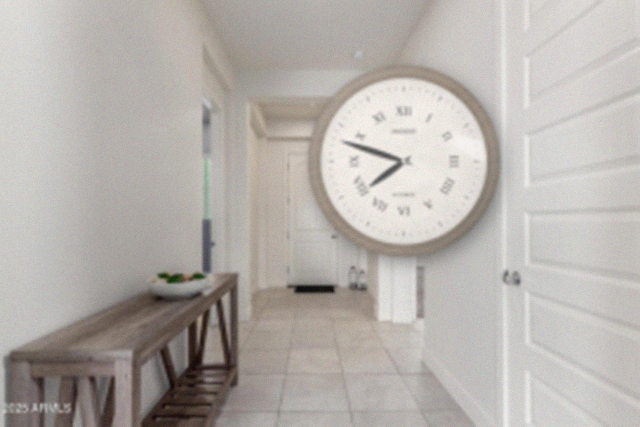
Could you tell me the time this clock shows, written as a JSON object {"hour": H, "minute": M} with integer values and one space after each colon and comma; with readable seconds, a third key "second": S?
{"hour": 7, "minute": 48}
